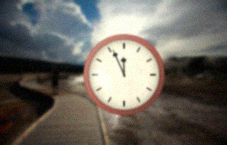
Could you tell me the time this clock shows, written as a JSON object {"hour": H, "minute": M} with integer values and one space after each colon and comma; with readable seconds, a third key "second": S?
{"hour": 11, "minute": 56}
